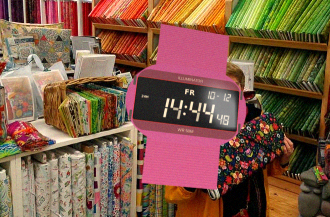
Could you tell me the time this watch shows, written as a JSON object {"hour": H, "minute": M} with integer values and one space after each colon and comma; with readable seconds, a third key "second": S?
{"hour": 14, "minute": 44, "second": 48}
